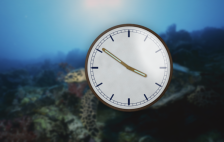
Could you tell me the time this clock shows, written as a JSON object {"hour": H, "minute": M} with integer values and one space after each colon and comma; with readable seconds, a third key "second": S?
{"hour": 3, "minute": 51}
